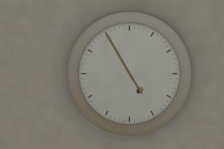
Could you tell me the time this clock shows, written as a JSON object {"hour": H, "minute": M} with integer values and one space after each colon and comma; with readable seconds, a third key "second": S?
{"hour": 4, "minute": 55}
